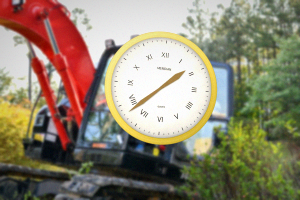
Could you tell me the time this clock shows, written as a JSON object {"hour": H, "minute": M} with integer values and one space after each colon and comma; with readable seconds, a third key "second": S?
{"hour": 1, "minute": 38}
